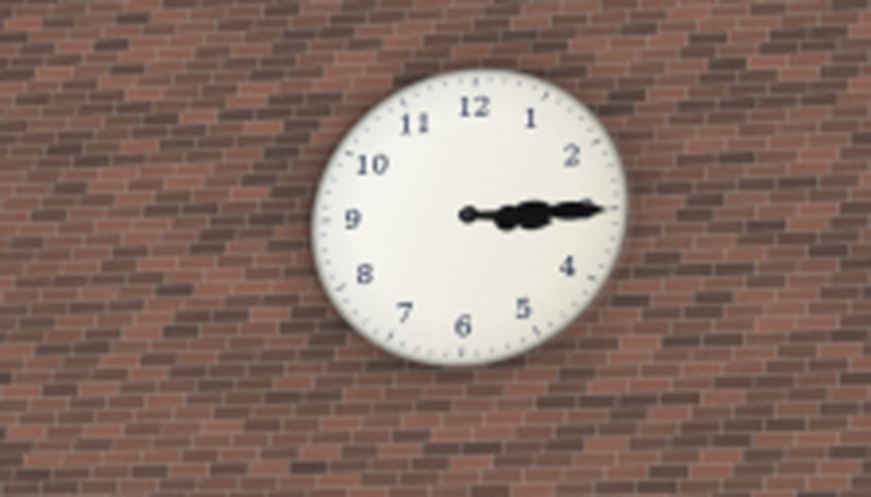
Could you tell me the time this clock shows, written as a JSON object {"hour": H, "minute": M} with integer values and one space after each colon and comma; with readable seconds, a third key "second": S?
{"hour": 3, "minute": 15}
